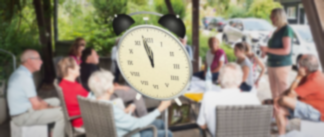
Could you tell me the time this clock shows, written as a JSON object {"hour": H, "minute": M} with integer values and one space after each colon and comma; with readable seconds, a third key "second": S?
{"hour": 11, "minute": 58}
